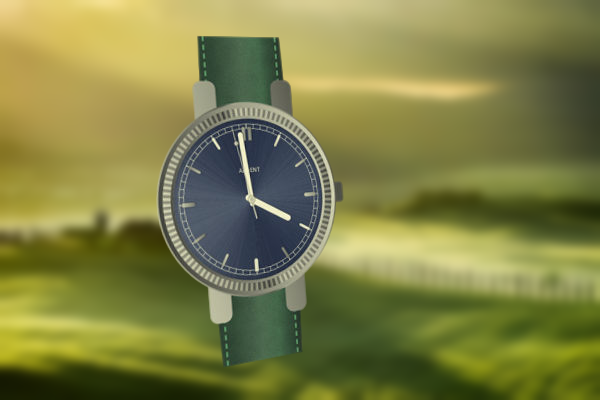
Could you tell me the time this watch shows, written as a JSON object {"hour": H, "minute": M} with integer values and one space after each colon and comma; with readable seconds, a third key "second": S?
{"hour": 3, "minute": 58, "second": 58}
